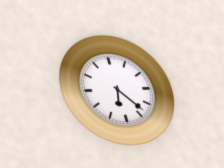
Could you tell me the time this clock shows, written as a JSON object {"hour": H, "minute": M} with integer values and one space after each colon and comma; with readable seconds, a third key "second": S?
{"hour": 6, "minute": 23}
